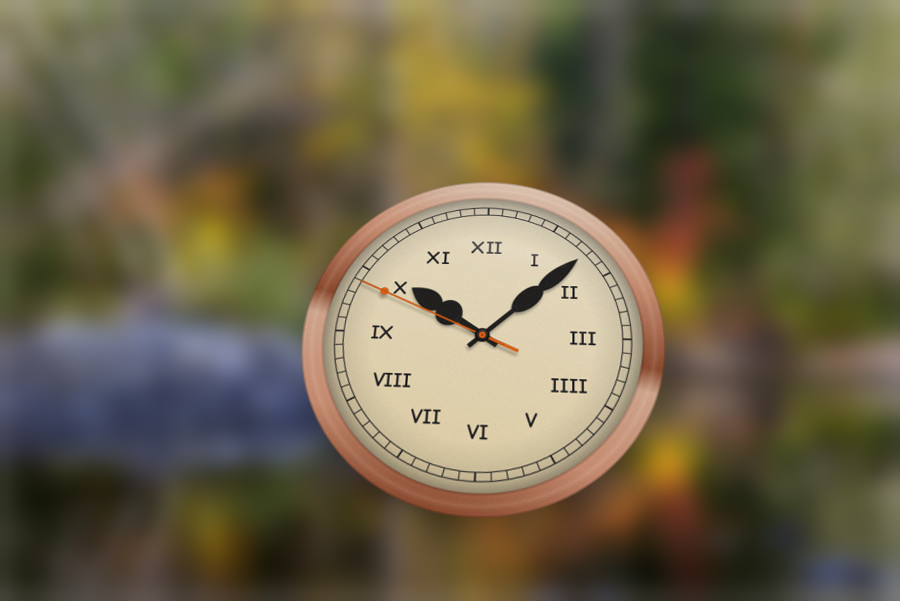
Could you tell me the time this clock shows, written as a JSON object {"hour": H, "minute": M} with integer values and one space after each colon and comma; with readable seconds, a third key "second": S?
{"hour": 10, "minute": 7, "second": 49}
